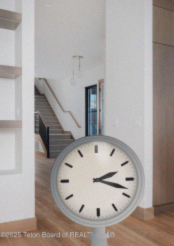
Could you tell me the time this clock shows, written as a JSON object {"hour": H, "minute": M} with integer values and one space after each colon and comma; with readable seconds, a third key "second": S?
{"hour": 2, "minute": 18}
